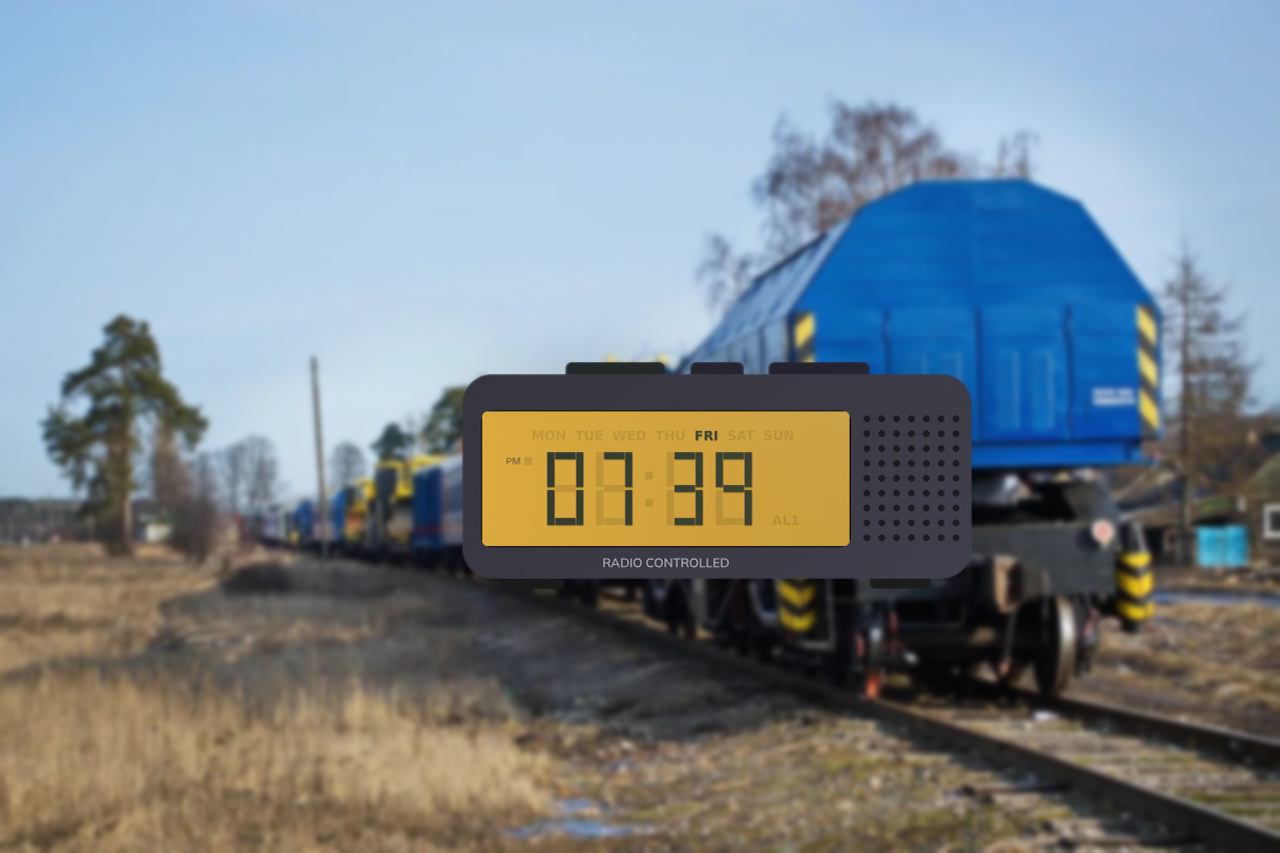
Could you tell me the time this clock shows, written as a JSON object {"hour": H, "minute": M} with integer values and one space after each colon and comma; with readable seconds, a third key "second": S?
{"hour": 7, "minute": 39}
